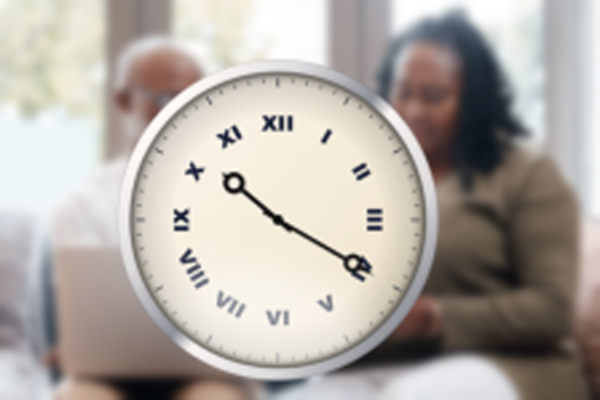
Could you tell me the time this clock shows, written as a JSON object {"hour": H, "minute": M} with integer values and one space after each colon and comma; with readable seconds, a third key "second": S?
{"hour": 10, "minute": 20}
